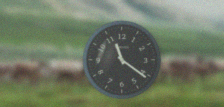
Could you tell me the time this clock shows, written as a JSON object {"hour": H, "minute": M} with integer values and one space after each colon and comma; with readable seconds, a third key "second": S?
{"hour": 11, "minute": 21}
